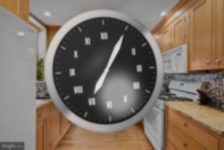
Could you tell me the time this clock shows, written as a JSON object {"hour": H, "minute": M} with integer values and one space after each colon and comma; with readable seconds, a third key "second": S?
{"hour": 7, "minute": 5}
